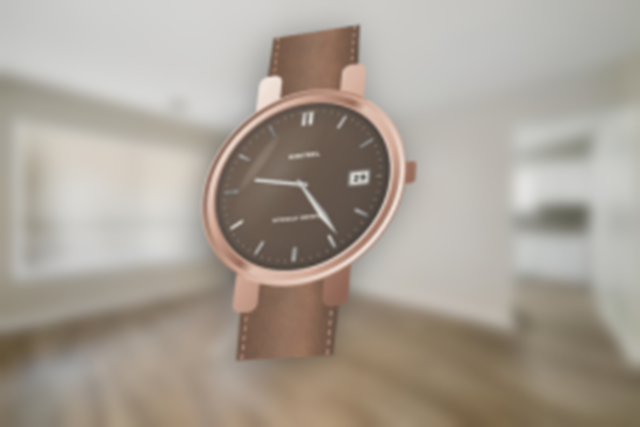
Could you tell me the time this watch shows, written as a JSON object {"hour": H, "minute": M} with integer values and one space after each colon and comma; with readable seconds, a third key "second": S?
{"hour": 9, "minute": 24}
